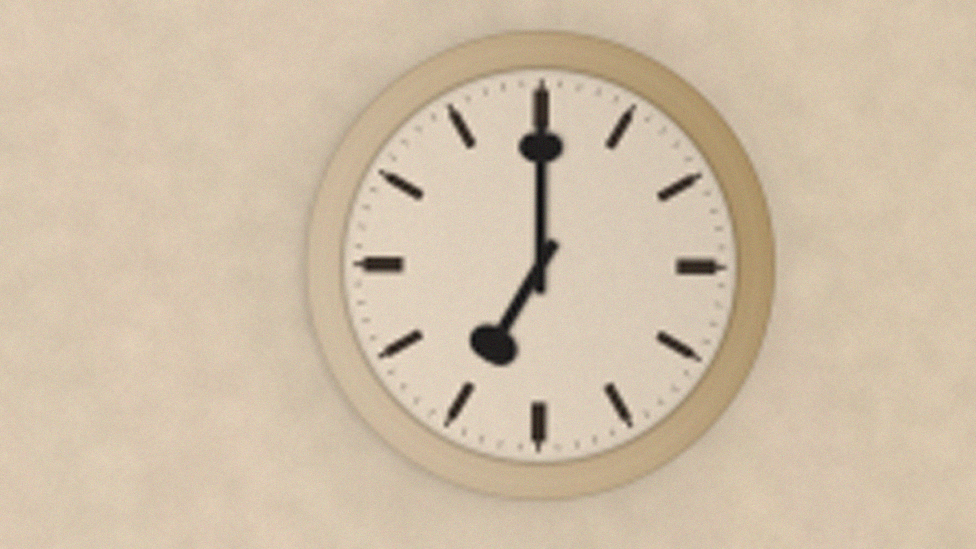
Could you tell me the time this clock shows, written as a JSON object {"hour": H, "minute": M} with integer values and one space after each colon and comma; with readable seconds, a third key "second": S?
{"hour": 7, "minute": 0}
